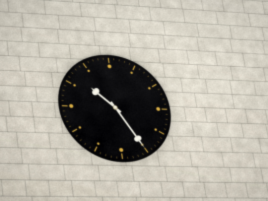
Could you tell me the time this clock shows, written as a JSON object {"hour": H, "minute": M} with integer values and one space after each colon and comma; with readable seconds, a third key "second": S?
{"hour": 10, "minute": 25}
